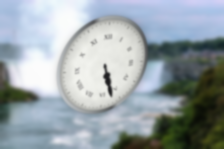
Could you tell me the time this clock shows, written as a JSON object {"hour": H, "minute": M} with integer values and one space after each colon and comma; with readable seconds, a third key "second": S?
{"hour": 5, "minute": 27}
